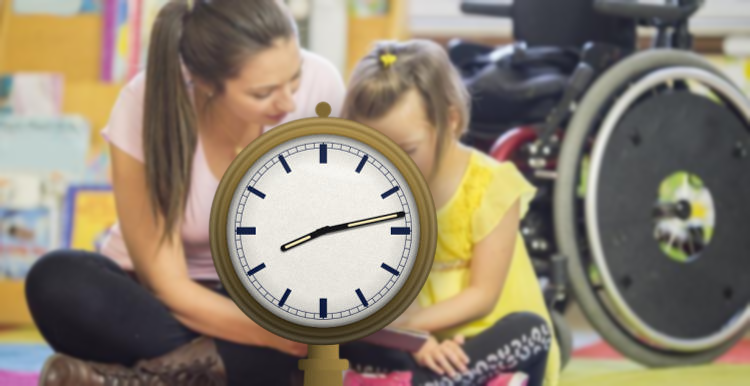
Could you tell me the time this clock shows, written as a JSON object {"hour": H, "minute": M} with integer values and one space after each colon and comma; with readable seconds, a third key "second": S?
{"hour": 8, "minute": 13}
